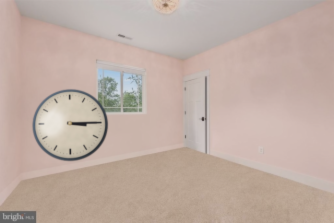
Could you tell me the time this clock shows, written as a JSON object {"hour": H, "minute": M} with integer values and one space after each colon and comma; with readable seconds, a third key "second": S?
{"hour": 3, "minute": 15}
